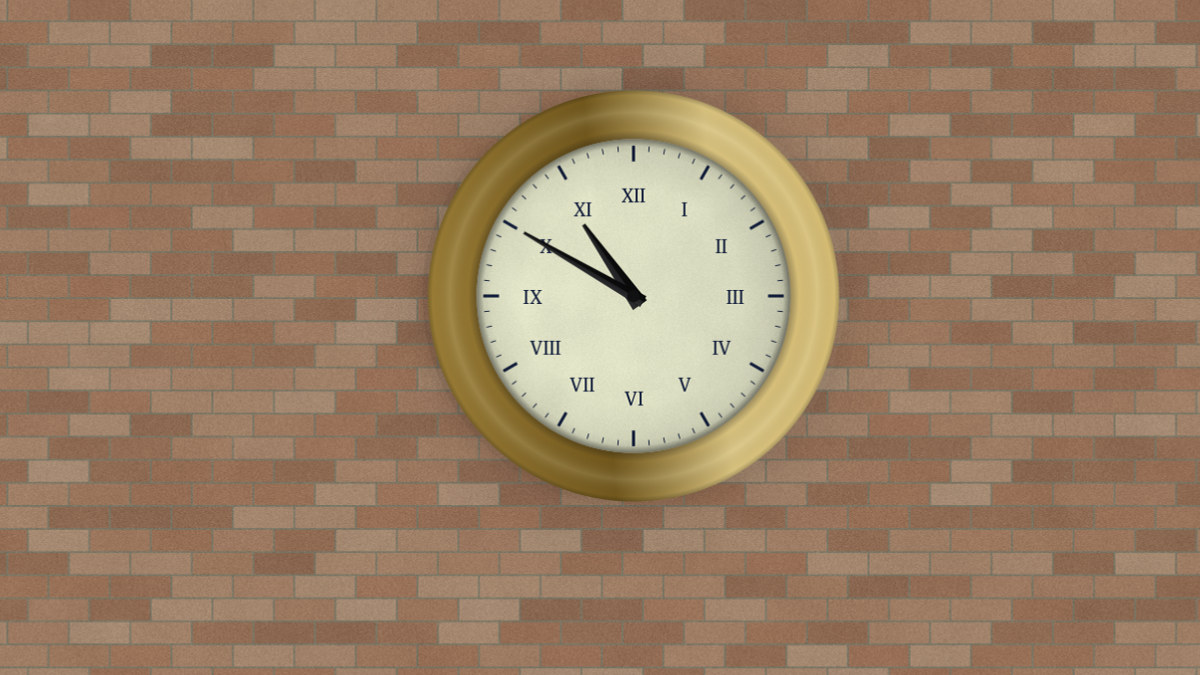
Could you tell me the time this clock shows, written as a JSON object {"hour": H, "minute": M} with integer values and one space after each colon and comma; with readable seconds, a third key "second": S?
{"hour": 10, "minute": 50}
